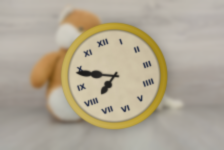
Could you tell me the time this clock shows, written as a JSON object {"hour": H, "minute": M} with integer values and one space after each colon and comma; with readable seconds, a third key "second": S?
{"hour": 7, "minute": 49}
